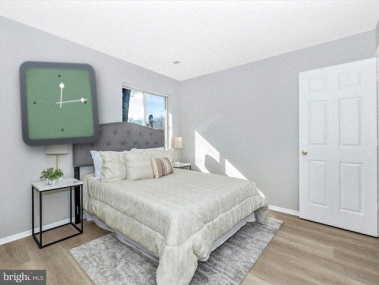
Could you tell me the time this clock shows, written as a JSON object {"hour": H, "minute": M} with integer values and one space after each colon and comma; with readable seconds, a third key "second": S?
{"hour": 12, "minute": 14}
